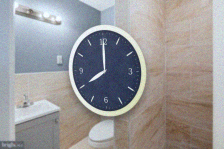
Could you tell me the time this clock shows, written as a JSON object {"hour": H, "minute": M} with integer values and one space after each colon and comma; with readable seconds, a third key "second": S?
{"hour": 8, "minute": 0}
